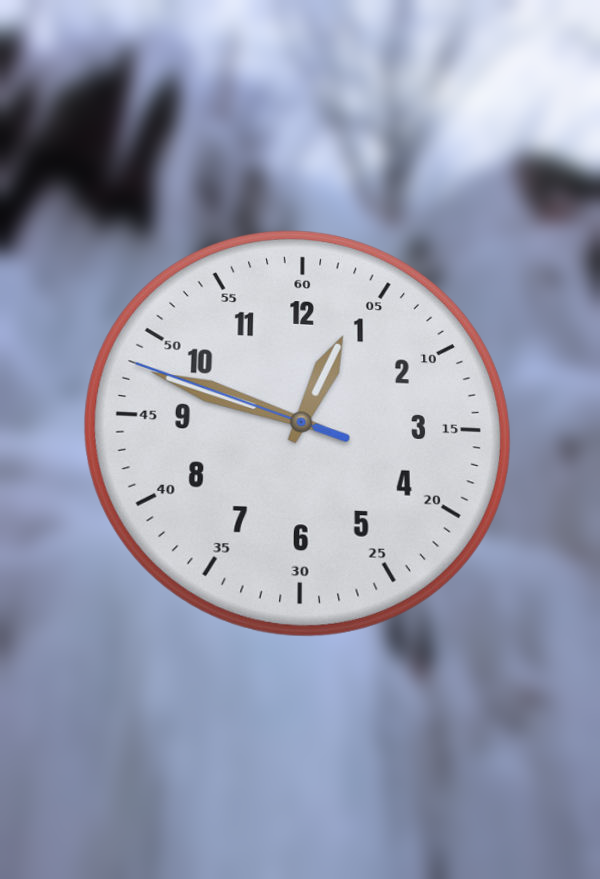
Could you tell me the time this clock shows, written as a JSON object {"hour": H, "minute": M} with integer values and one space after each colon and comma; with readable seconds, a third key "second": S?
{"hour": 12, "minute": 47, "second": 48}
